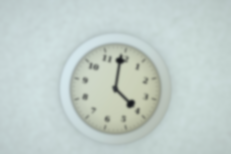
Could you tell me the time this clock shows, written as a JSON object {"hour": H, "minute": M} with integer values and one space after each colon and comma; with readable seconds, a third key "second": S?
{"hour": 3, "minute": 59}
